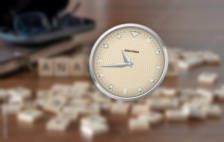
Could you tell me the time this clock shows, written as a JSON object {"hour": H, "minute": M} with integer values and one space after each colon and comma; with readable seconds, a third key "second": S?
{"hour": 10, "minute": 43}
